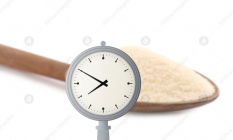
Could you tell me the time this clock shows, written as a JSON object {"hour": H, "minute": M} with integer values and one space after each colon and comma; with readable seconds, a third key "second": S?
{"hour": 7, "minute": 50}
